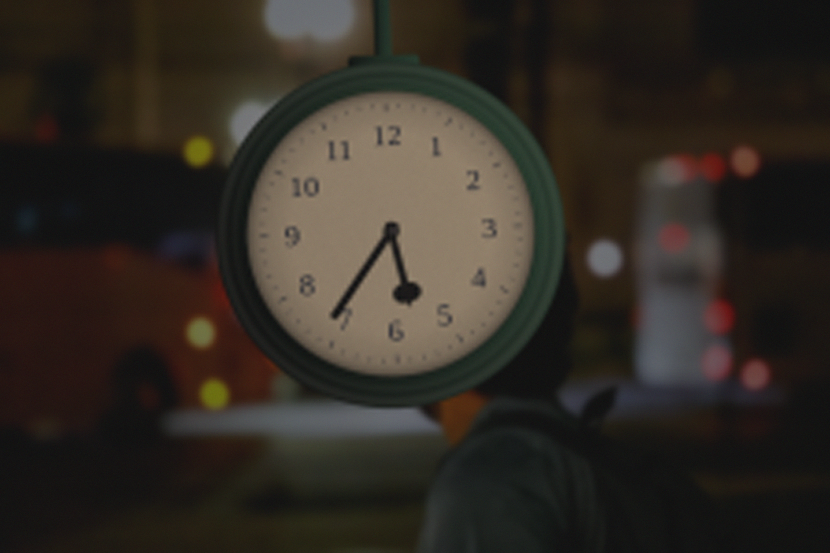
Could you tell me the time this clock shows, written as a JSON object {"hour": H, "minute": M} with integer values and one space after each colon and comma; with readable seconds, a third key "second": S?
{"hour": 5, "minute": 36}
